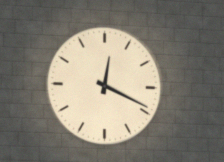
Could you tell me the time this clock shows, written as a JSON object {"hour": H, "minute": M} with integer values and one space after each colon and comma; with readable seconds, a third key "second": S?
{"hour": 12, "minute": 19}
